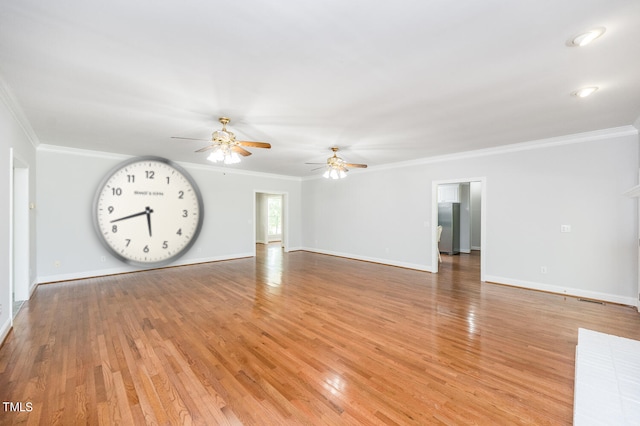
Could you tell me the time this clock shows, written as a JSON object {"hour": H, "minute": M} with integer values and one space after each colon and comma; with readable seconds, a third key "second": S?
{"hour": 5, "minute": 42}
